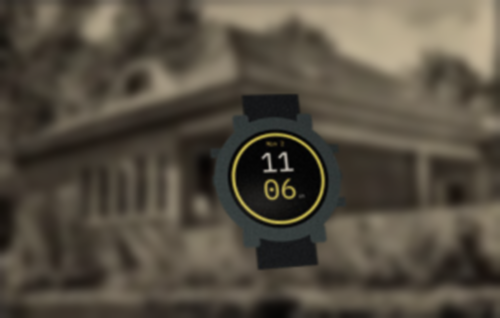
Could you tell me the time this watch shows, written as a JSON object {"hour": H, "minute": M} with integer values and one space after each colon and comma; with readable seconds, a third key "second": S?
{"hour": 11, "minute": 6}
